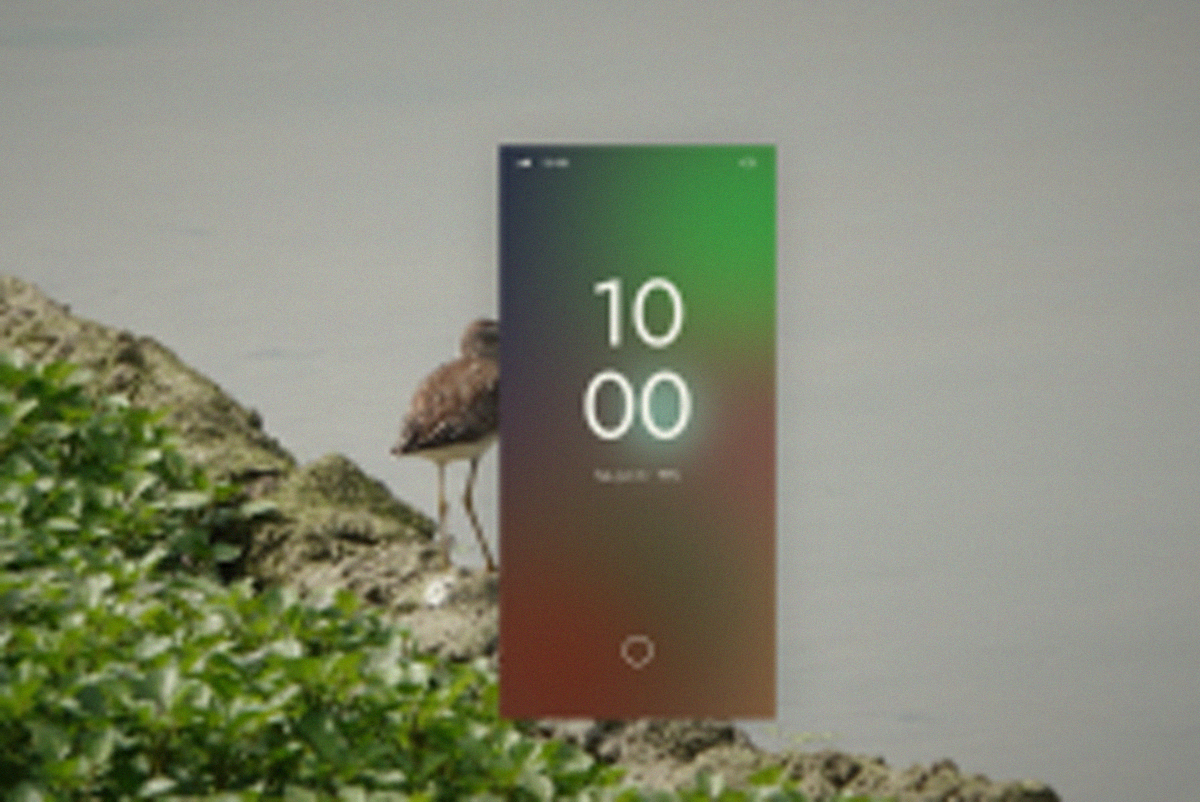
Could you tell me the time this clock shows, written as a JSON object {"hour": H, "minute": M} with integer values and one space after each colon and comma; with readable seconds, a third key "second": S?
{"hour": 10, "minute": 0}
